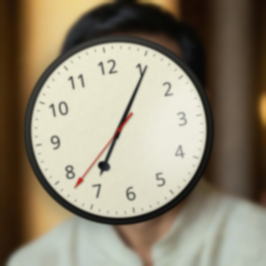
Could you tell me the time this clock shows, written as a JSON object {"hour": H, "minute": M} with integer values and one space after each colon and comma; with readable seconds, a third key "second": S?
{"hour": 7, "minute": 5, "second": 38}
